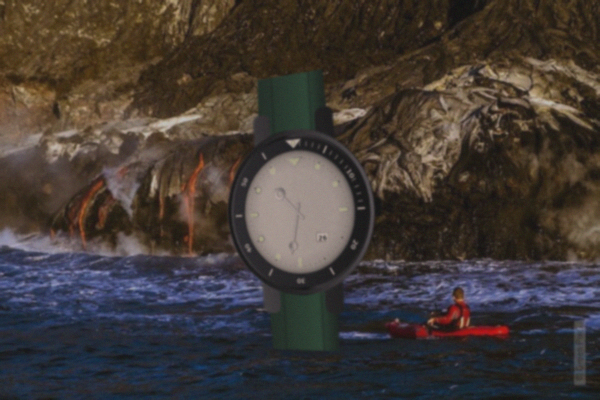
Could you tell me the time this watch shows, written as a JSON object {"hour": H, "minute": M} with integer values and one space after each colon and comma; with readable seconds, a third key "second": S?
{"hour": 10, "minute": 32}
